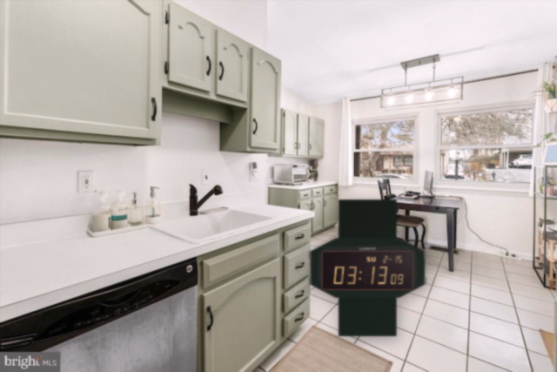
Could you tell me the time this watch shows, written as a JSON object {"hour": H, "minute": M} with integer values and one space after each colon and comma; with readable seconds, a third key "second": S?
{"hour": 3, "minute": 13}
